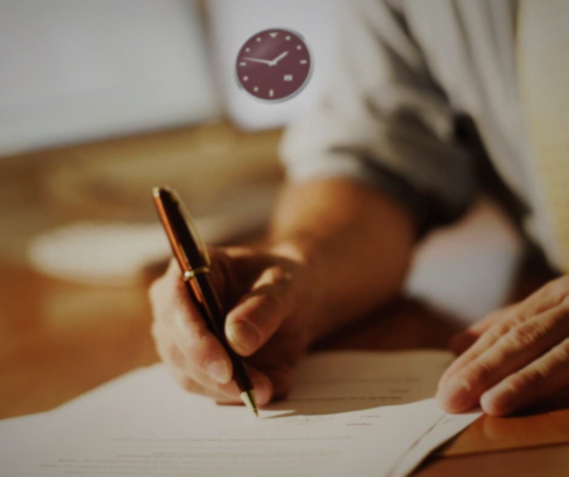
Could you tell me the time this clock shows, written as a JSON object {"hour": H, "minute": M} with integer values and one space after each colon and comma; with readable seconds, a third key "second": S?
{"hour": 1, "minute": 47}
